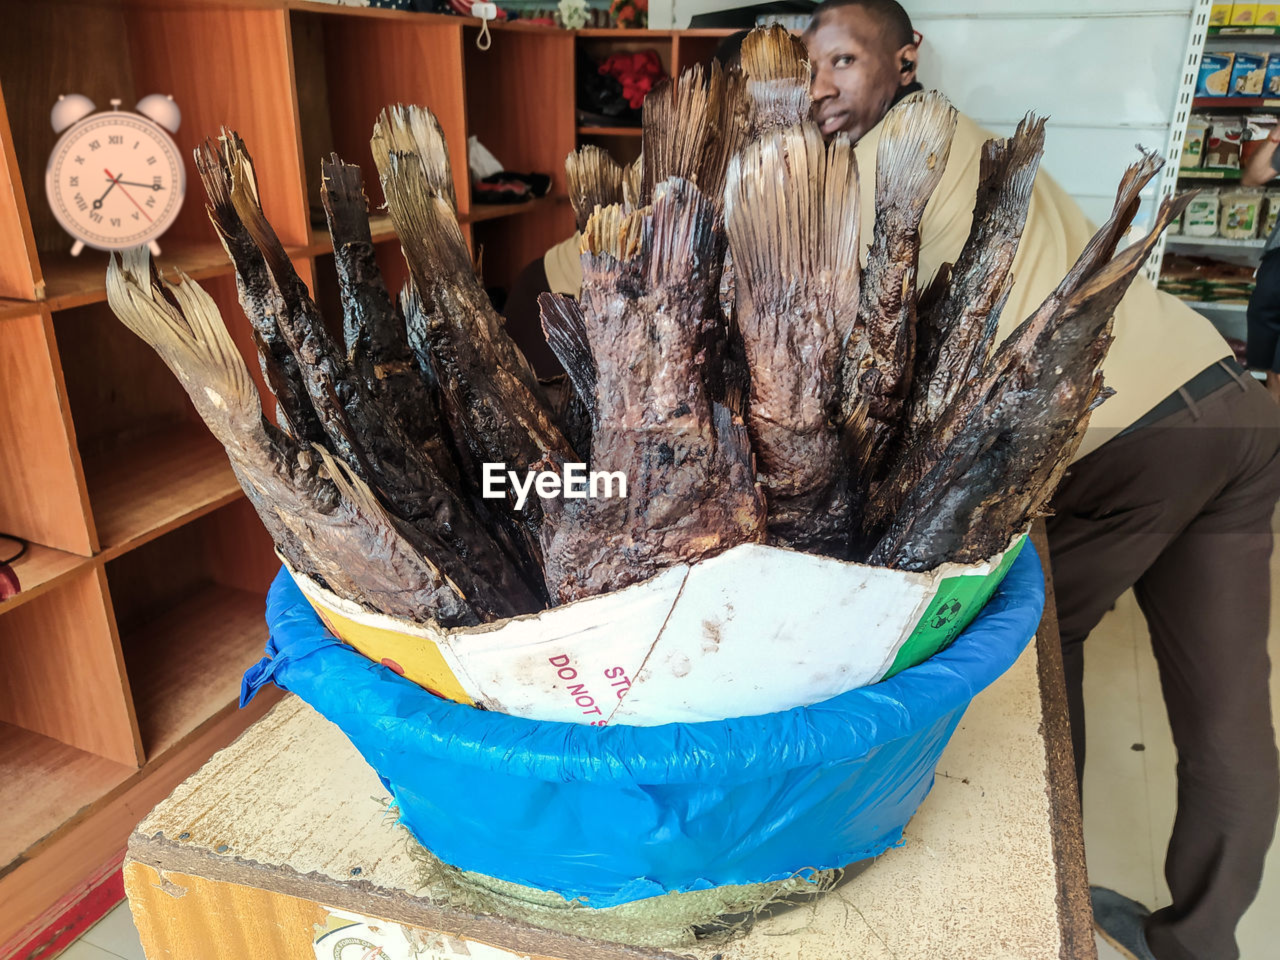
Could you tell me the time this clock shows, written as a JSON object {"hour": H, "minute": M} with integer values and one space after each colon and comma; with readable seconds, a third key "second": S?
{"hour": 7, "minute": 16, "second": 23}
